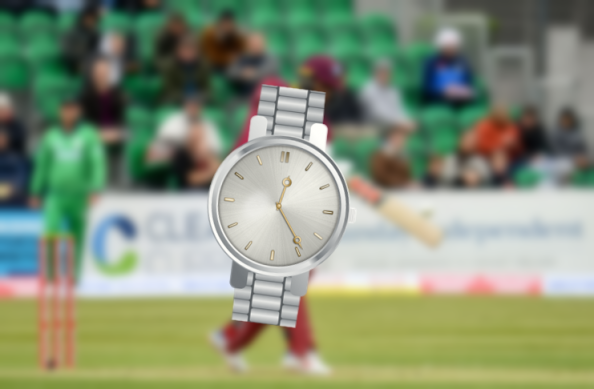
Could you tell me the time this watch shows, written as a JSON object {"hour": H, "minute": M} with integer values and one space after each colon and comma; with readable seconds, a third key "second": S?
{"hour": 12, "minute": 24}
